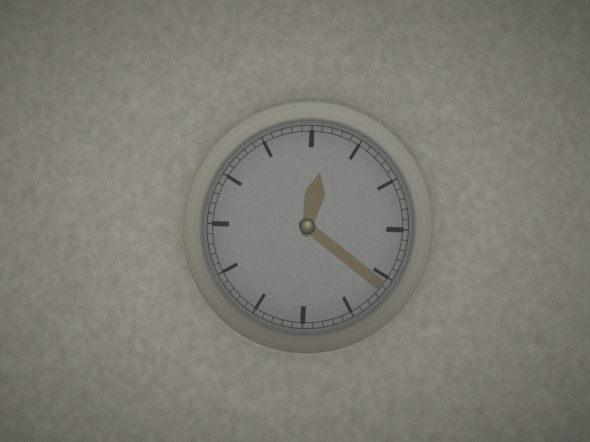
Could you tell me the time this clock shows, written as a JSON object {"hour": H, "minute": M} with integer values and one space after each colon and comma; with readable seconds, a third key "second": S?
{"hour": 12, "minute": 21}
